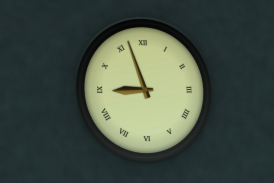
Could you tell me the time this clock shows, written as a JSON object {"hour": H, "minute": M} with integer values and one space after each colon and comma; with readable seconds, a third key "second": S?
{"hour": 8, "minute": 57}
